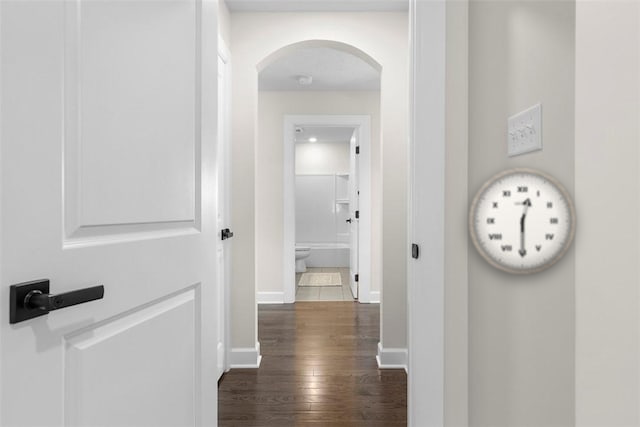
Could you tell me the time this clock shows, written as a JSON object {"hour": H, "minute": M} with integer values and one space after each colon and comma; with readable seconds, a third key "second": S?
{"hour": 12, "minute": 30}
